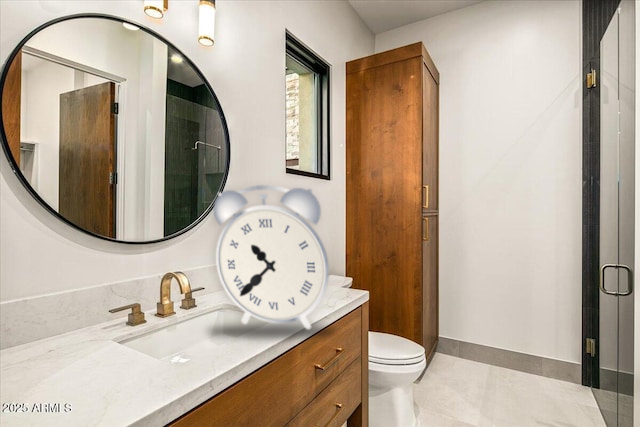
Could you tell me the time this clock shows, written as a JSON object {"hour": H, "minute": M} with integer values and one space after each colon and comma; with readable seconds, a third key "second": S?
{"hour": 10, "minute": 38}
